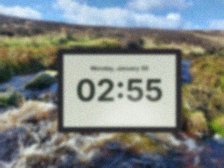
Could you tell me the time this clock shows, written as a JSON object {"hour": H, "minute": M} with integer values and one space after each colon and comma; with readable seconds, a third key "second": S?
{"hour": 2, "minute": 55}
